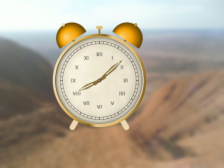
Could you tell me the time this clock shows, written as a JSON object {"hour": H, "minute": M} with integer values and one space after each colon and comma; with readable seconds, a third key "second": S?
{"hour": 8, "minute": 8}
